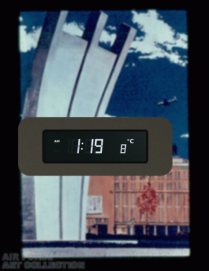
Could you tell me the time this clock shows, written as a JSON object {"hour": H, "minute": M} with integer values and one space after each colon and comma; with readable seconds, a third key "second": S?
{"hour": 1, "minute": 19}
